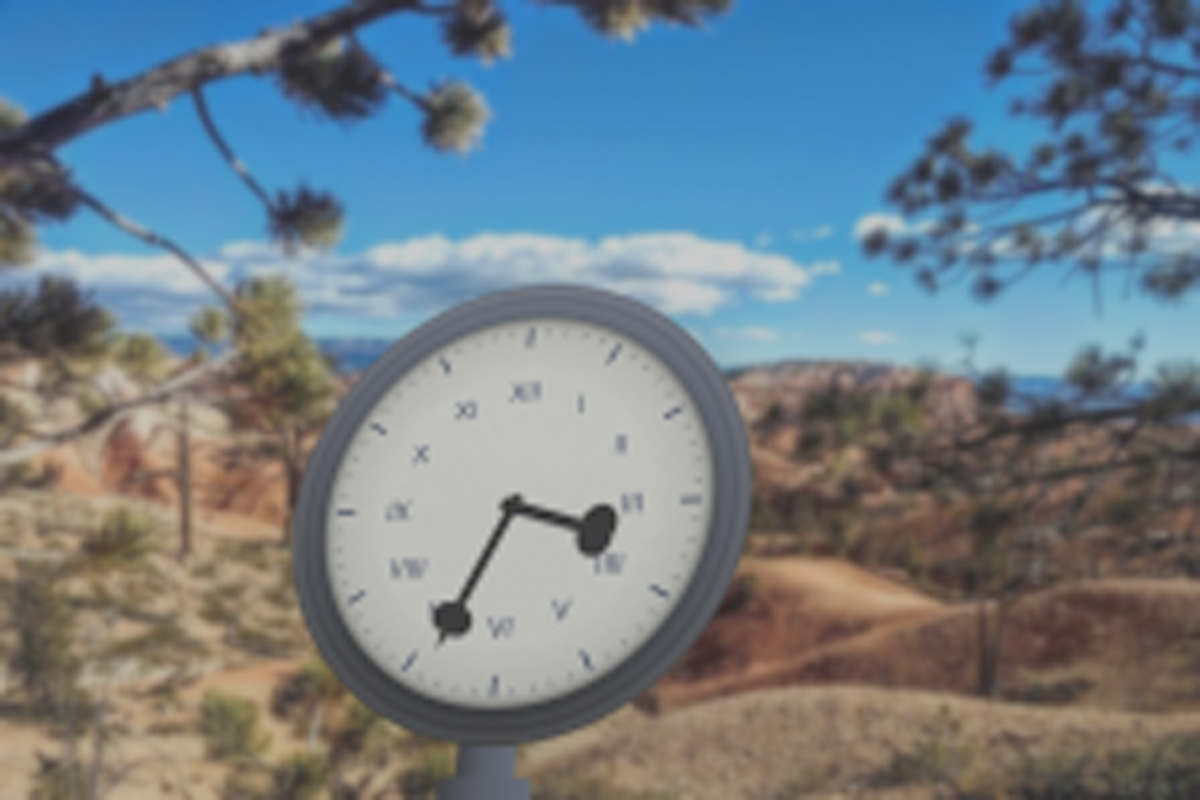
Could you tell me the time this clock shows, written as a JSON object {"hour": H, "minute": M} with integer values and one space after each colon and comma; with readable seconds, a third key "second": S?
{"hour": 3, "minute": 34}
